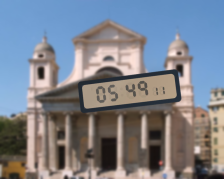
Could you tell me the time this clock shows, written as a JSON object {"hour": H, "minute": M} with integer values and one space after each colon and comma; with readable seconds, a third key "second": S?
{"hour": 5, "minute": 49, "second": 11}
